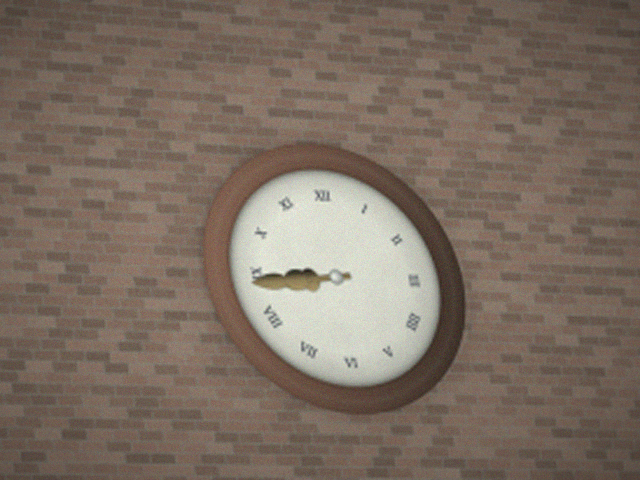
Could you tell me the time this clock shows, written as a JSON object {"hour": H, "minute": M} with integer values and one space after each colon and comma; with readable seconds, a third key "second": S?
{"hour": 8, "minute": 44}
